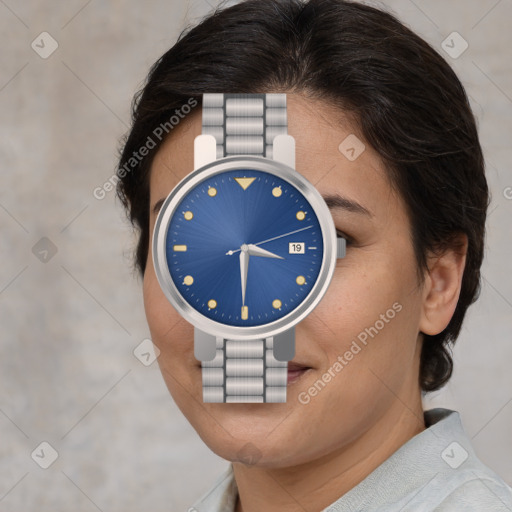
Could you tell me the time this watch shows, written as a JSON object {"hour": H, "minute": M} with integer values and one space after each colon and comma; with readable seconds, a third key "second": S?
{"hour": 3, "minute": 30, "second": 12}
